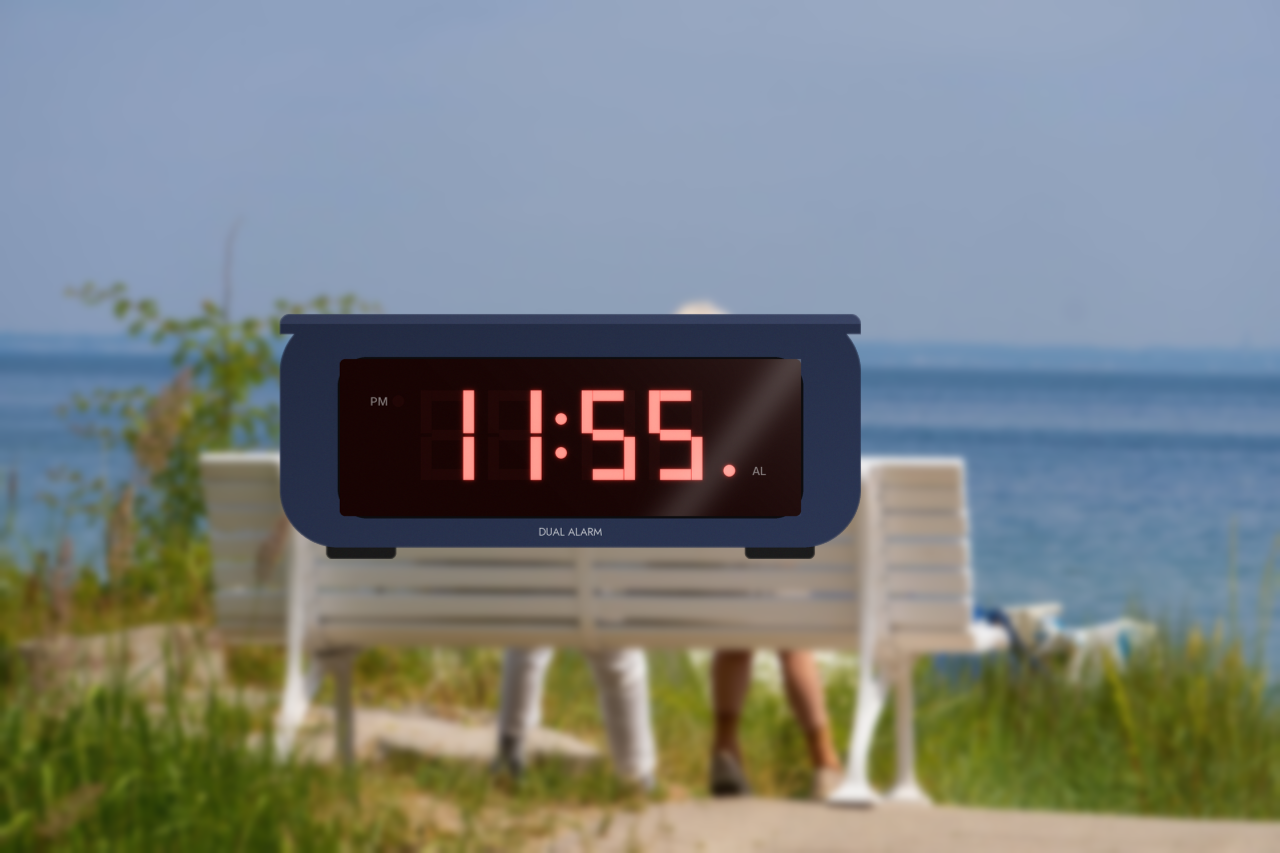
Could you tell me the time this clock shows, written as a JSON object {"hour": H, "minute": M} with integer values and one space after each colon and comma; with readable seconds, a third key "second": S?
{"hour": 11, "minute": 55}
